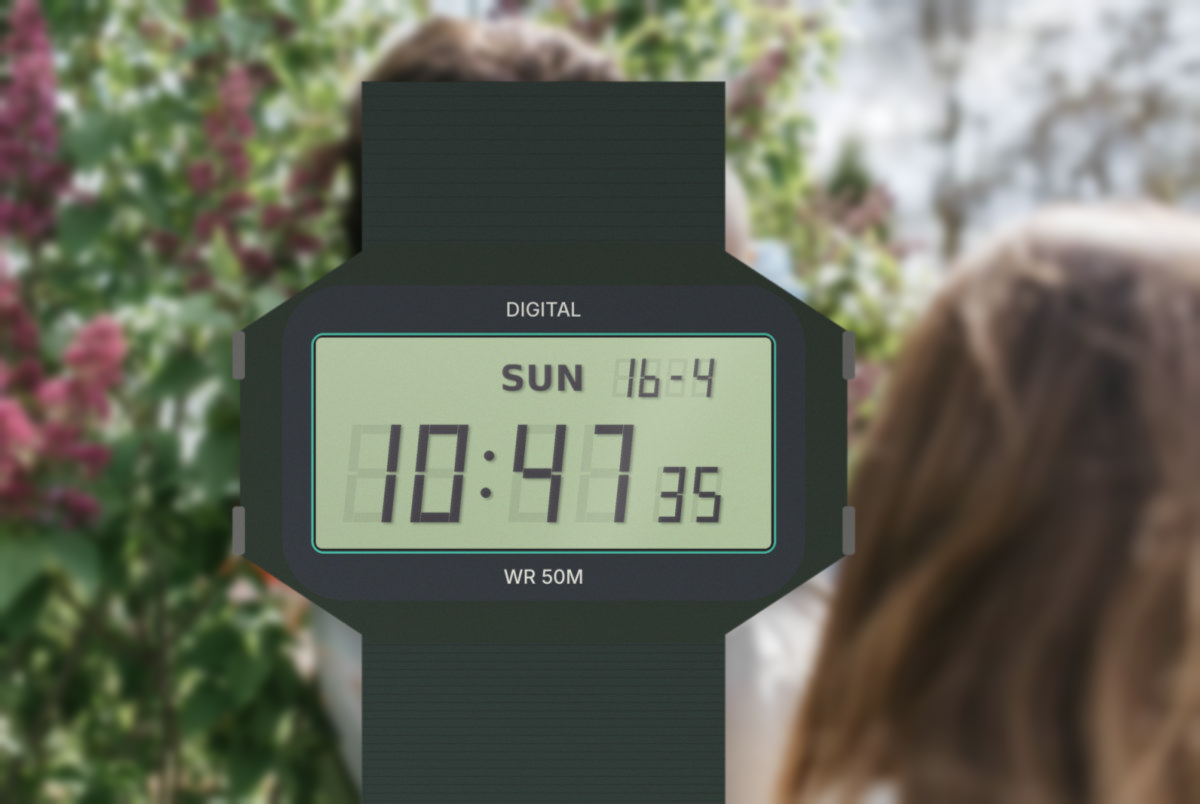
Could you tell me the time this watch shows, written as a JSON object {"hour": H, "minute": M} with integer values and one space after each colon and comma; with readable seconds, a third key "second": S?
{"hour": 10, "minute": 47, "second": 35}
